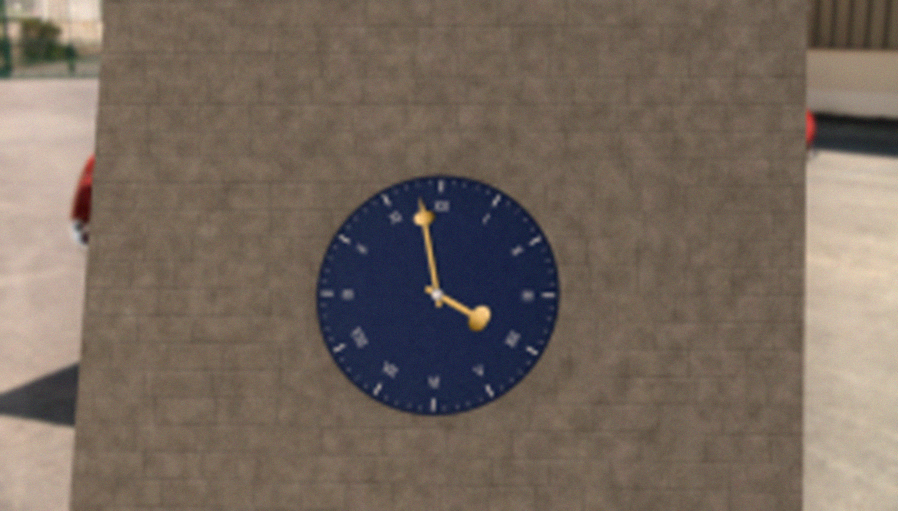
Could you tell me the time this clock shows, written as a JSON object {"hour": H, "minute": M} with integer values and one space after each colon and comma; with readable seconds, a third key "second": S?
{"hour": 3, "minute": 58}
